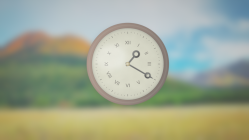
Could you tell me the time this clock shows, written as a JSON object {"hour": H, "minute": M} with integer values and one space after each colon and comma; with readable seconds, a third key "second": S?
{"hour": 1, "minute": 20}
